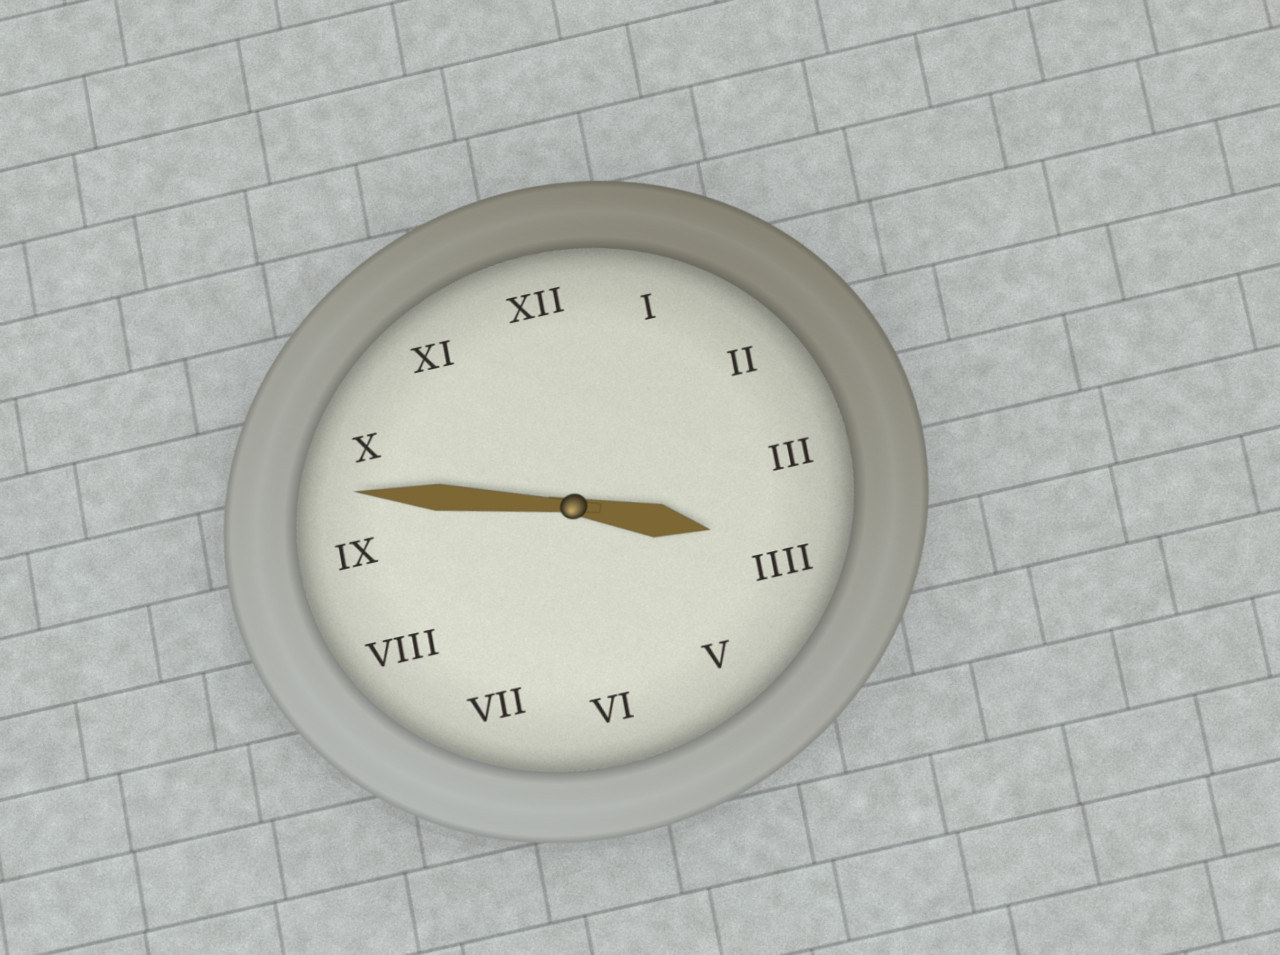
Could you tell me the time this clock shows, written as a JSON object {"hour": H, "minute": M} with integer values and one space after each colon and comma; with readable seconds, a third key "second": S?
{"hour": 3, "minute": 48}
